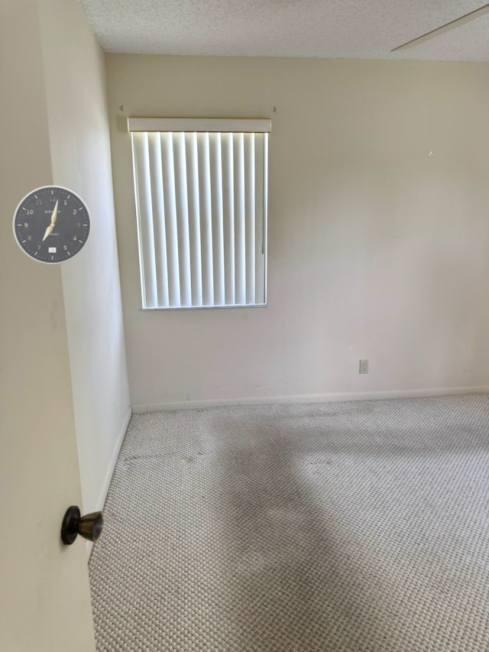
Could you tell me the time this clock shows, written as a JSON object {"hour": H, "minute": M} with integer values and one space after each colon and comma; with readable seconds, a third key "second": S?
{"hour": 7, "minute": 2}
